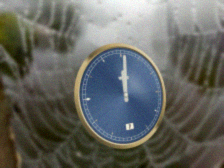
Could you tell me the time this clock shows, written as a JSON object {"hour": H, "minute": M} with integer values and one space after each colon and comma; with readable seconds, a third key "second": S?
{"hour": 12, "minute": 1}
